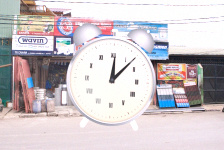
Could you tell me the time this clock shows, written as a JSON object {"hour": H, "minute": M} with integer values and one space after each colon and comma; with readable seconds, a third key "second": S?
{"hour": 12, "minute": 7}
